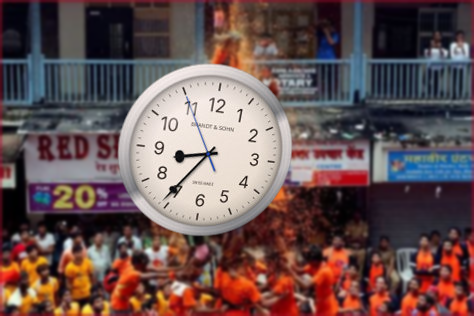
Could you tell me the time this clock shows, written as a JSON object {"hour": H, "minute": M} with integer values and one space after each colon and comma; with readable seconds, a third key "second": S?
{"hour": 8, "minute": 35, "second": 55}
